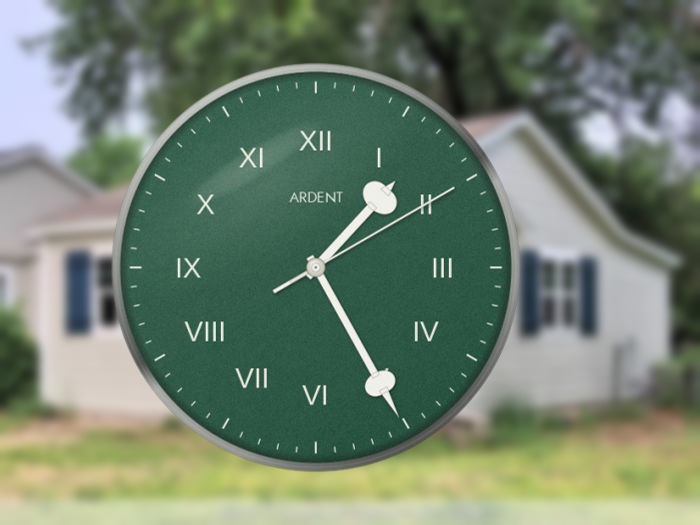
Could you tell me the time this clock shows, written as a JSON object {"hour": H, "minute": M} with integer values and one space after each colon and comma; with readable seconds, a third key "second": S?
{"hour": 1, "minute": 25, "second": 10}
